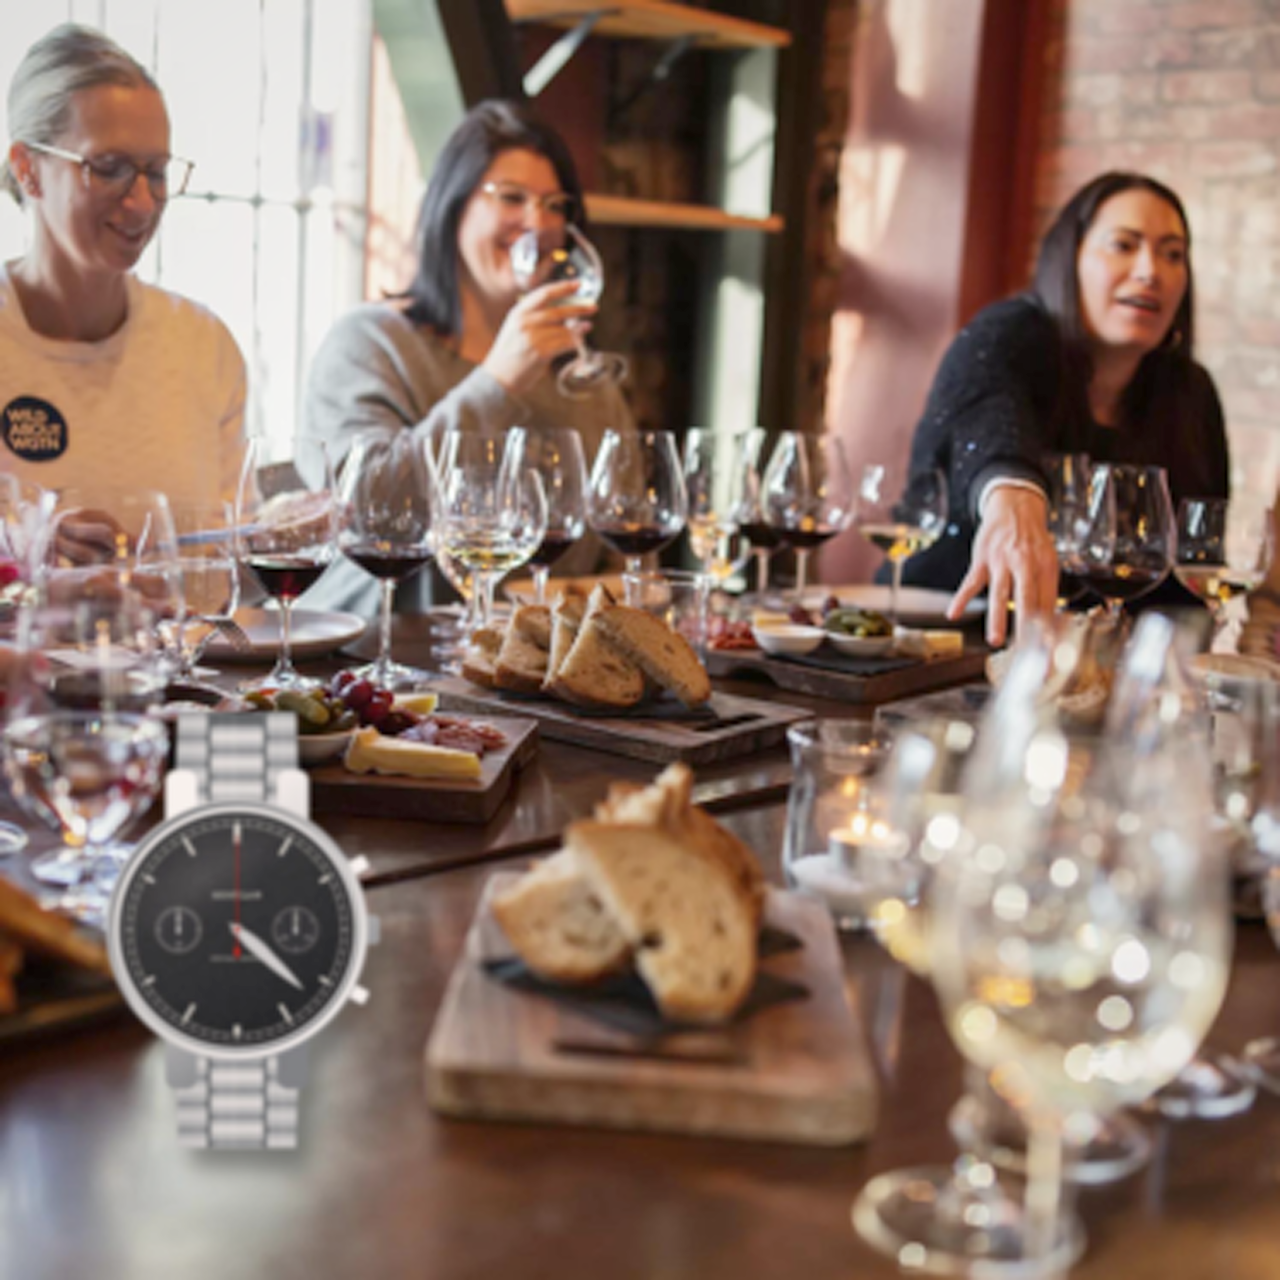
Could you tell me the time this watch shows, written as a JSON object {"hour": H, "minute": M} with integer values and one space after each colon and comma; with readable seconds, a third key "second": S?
{"hour": 4, "minute": 22}
